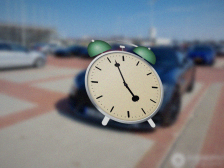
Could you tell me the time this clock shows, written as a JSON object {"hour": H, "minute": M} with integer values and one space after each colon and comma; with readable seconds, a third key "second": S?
{"hour": 4, "minute": 57}
